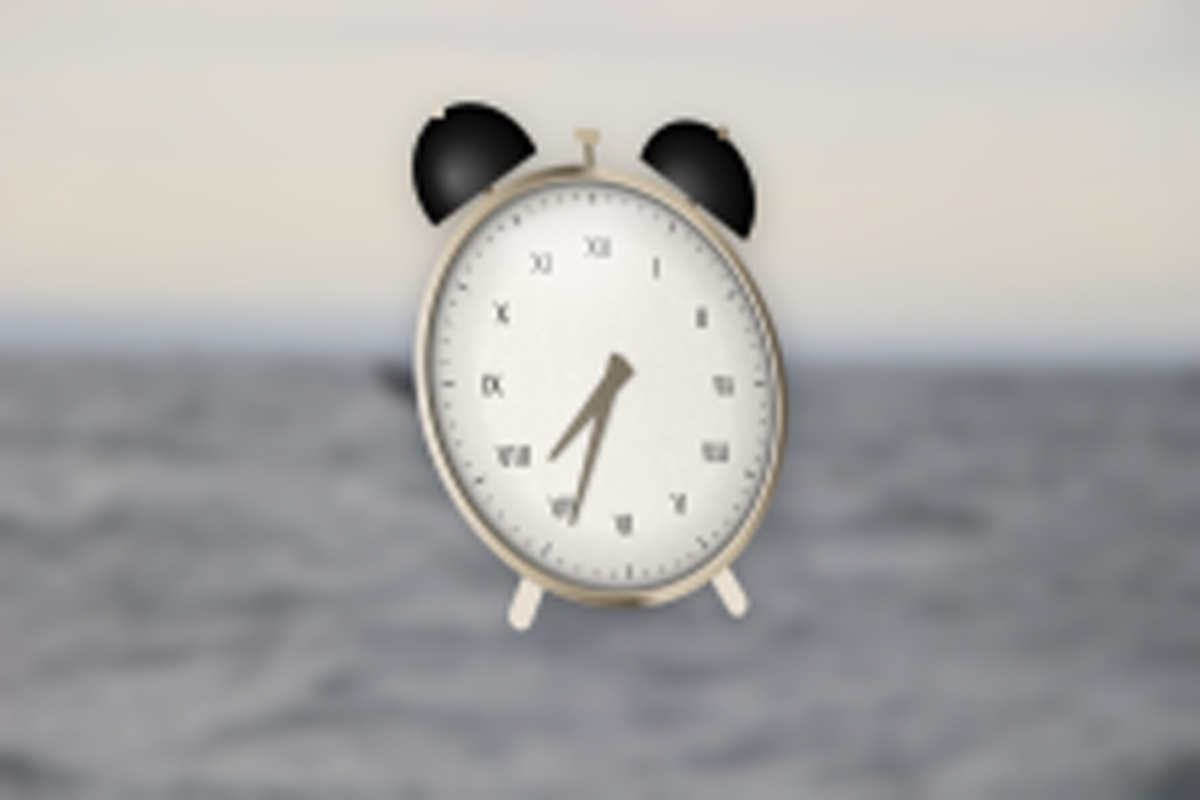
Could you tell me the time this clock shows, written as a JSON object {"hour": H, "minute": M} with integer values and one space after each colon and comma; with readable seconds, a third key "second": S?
{"hour": 7, "minute": 34}
